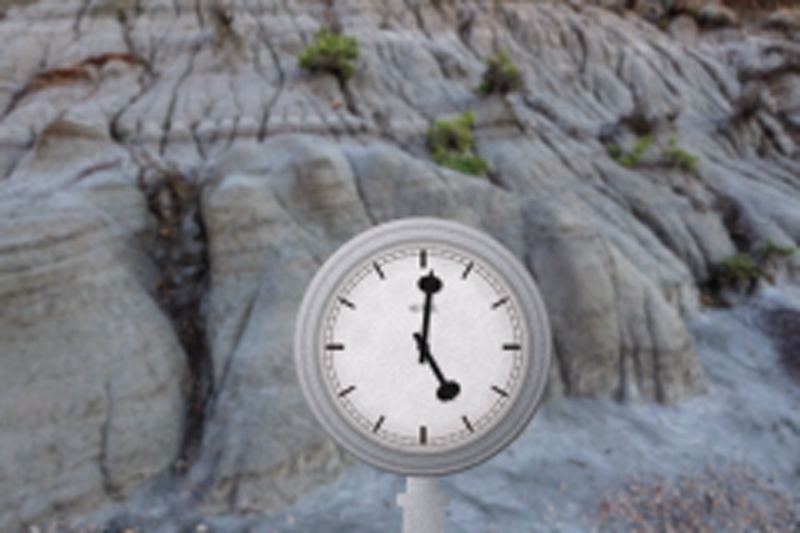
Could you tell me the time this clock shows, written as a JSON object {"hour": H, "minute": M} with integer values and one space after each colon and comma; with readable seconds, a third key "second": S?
{"hour": 5, "minute": 1}
